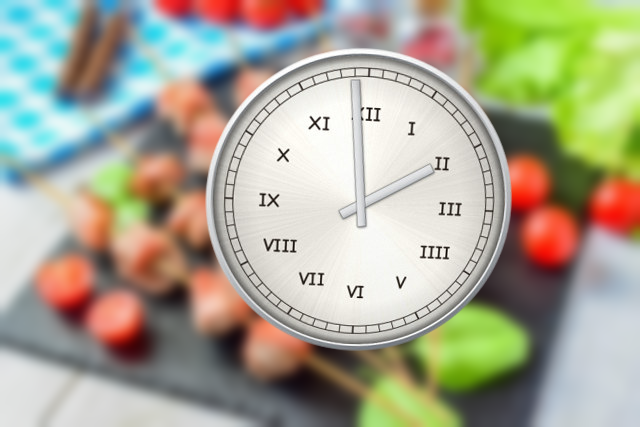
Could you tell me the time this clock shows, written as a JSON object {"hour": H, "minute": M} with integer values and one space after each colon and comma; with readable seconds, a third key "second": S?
{"hour": 1, "minute": 59}
